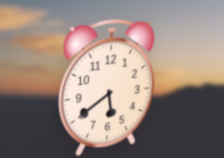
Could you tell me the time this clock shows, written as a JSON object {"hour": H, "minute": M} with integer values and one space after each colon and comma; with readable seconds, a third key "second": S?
{"hour": 5, "minute": 40}
